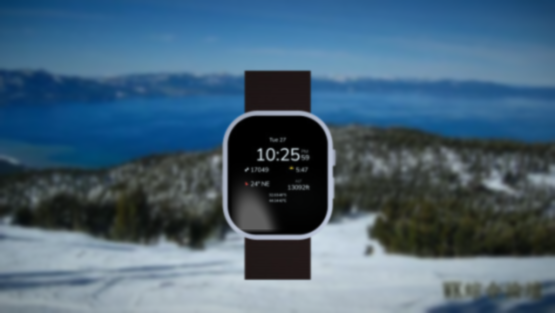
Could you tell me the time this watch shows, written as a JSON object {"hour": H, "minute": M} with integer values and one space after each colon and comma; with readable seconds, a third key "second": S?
{"hour": 10, "minute": 25}
